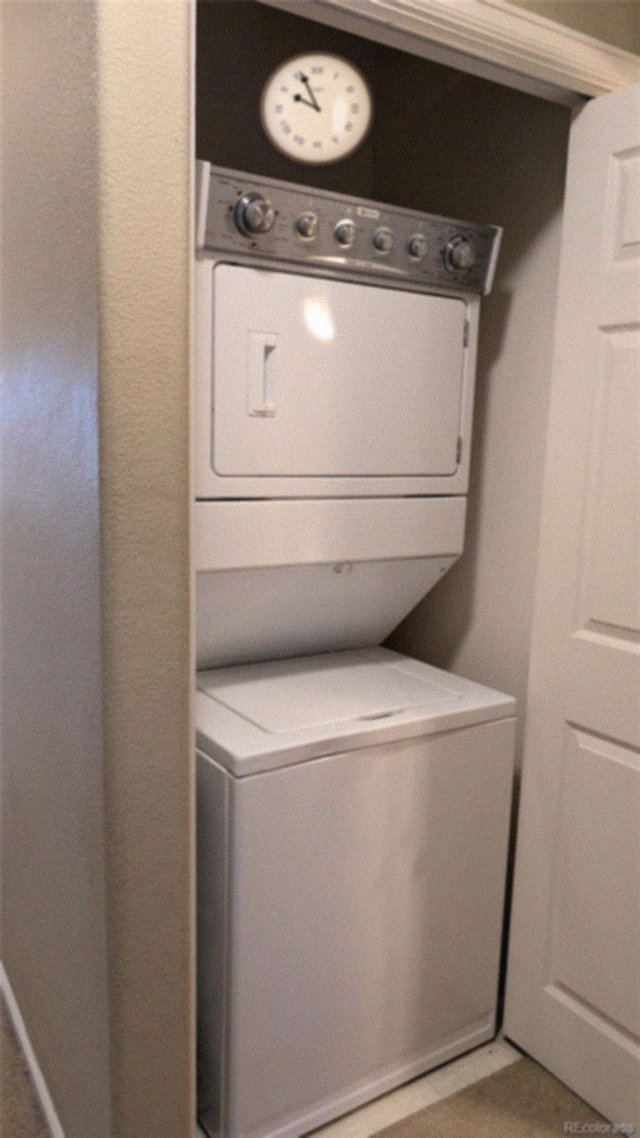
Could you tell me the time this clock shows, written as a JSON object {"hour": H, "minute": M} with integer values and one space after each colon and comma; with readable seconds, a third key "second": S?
{"hour": 9, "minute": 56}
